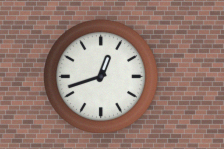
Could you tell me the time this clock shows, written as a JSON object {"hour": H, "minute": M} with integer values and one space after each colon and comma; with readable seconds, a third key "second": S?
{"hour": 12, "minute": 42}
